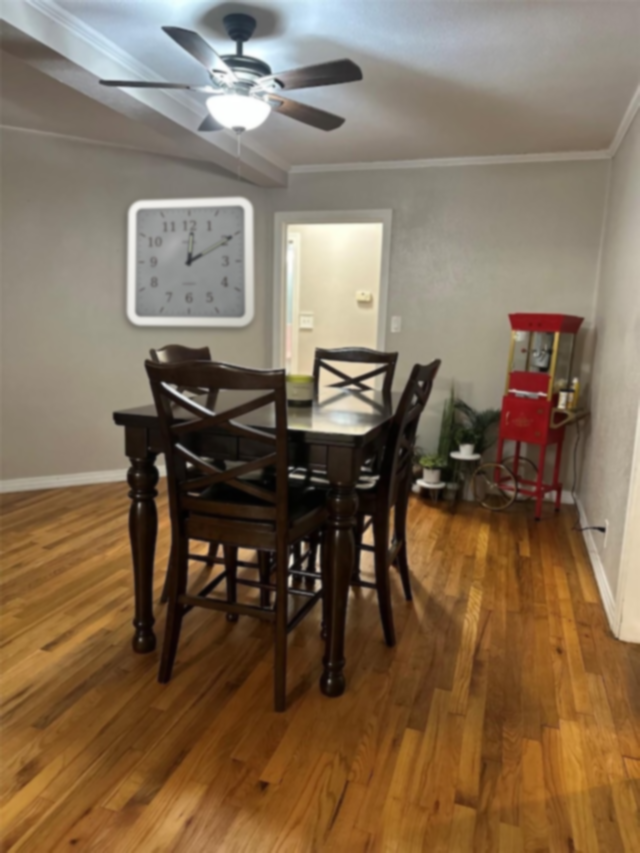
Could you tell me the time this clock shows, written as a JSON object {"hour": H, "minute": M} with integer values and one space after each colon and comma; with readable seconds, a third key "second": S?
{"hour": 12, "minute": 10}
